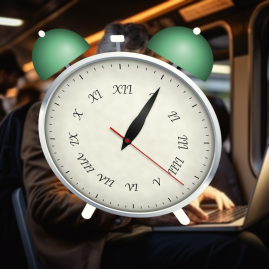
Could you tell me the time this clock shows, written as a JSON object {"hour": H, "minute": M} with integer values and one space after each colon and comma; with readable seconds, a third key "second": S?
{"hour": 1, "minute": 5, "second": 22}
